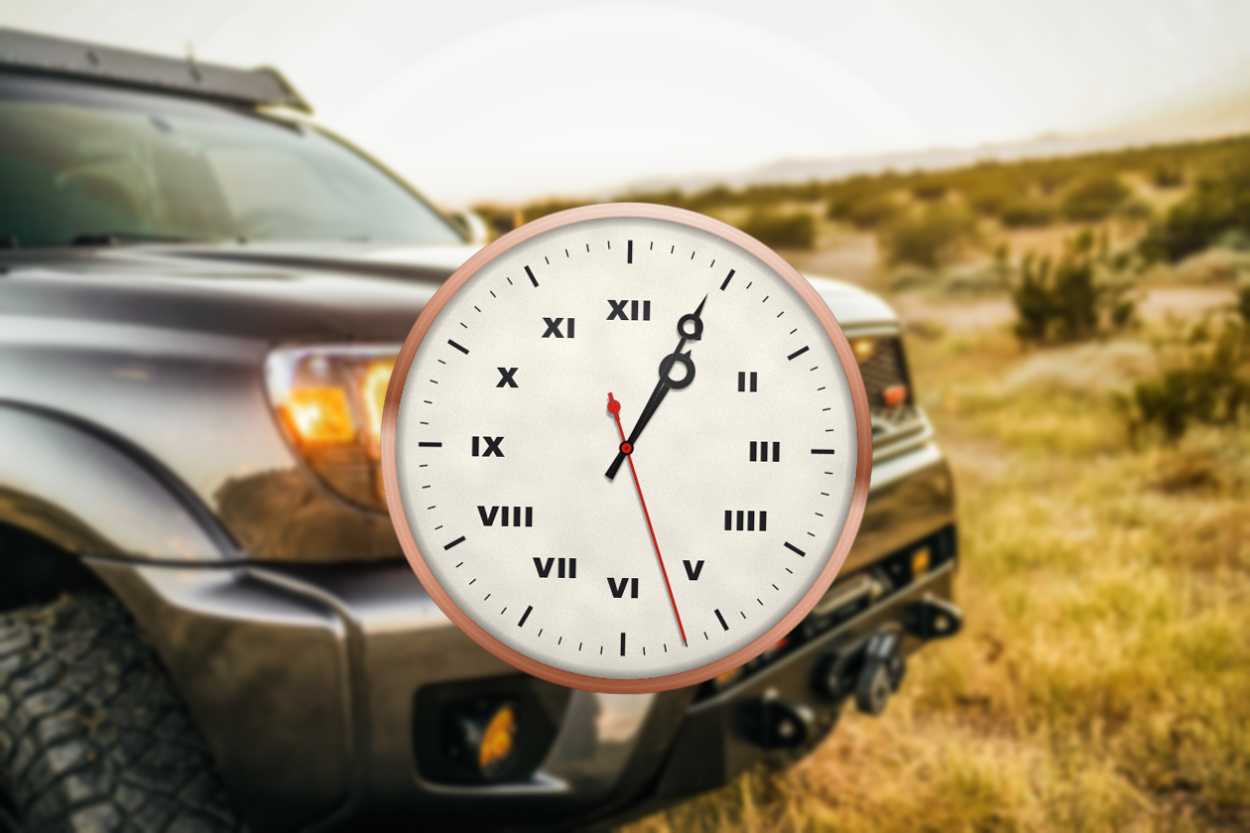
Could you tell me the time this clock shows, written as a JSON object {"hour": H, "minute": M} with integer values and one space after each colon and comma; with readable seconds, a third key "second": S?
{"hour": 1, "minute": 4, "second": 27}
